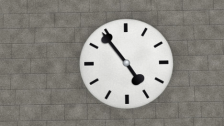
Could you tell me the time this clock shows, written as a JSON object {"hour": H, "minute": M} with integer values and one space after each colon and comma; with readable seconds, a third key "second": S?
{"hour": 4, "minute": 54}
